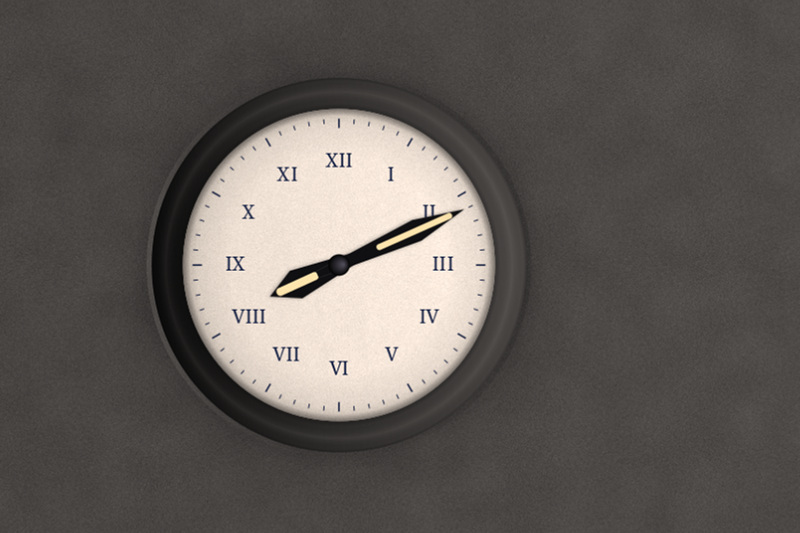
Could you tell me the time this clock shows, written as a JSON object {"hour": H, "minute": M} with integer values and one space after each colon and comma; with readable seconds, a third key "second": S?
{"hour": 8, "minute": 11}
